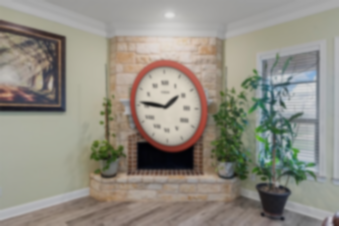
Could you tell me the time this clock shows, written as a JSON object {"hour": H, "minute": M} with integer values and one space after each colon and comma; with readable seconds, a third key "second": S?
{"hour": 1, "minute": 46}
